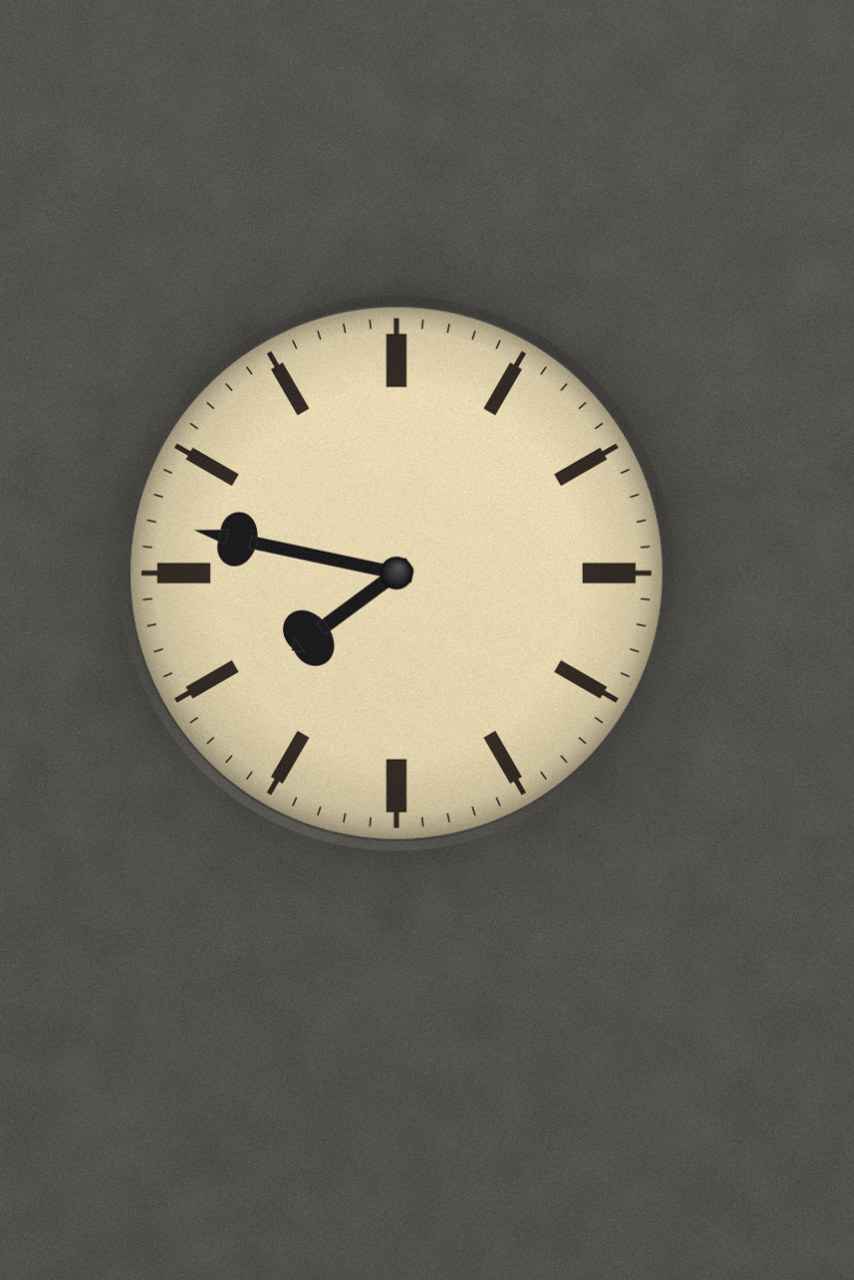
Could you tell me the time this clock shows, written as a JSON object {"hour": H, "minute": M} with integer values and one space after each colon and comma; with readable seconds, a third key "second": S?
{"hour": 7, "minute": 47}
